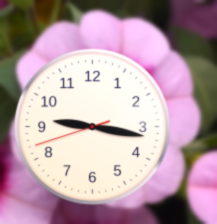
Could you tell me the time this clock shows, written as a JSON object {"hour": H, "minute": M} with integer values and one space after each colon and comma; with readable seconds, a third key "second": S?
{"hour": 9, "minute": 16, "second": 42}
